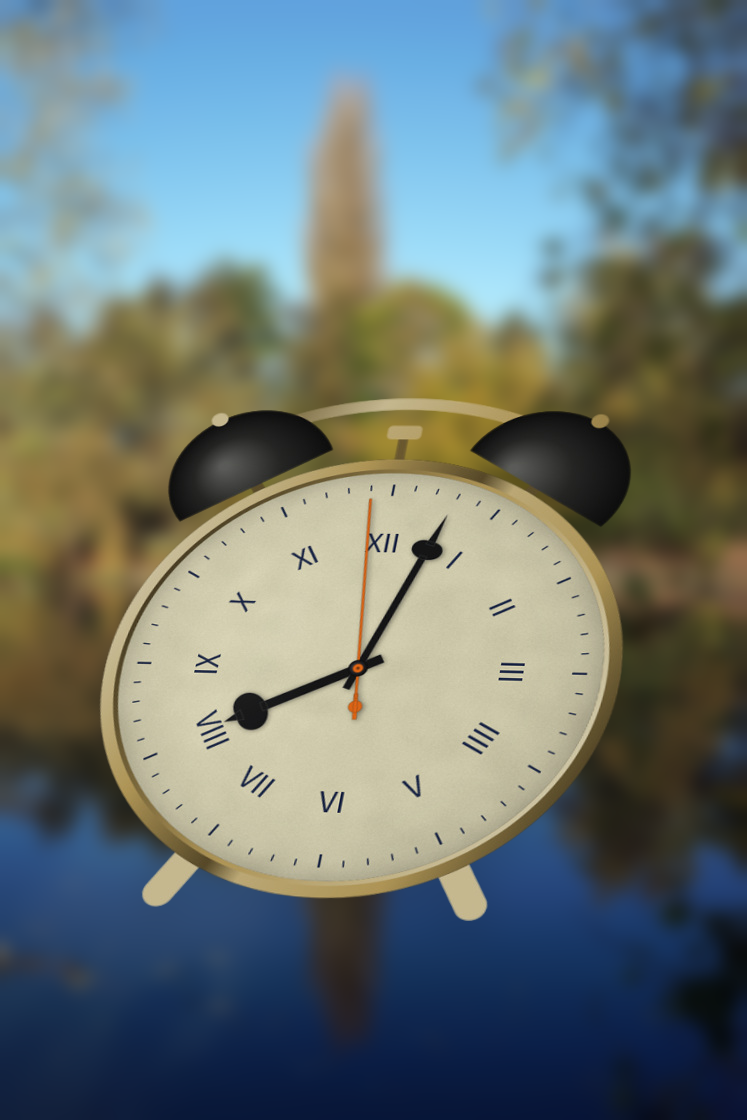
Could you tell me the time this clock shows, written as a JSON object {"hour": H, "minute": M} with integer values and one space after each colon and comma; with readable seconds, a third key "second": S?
{"hour": 8, "minute": 2, "second": 59}
